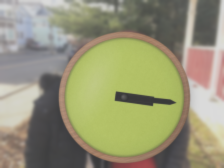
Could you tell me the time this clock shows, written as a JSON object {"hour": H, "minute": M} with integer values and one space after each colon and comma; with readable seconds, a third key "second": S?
{"hour": 3, "minute": 16}
